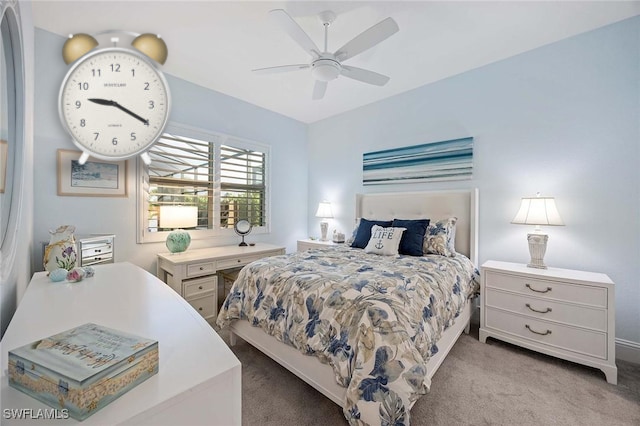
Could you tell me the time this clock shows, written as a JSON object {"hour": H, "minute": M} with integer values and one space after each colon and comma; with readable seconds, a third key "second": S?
{"hour": 9, "minute": 20}
